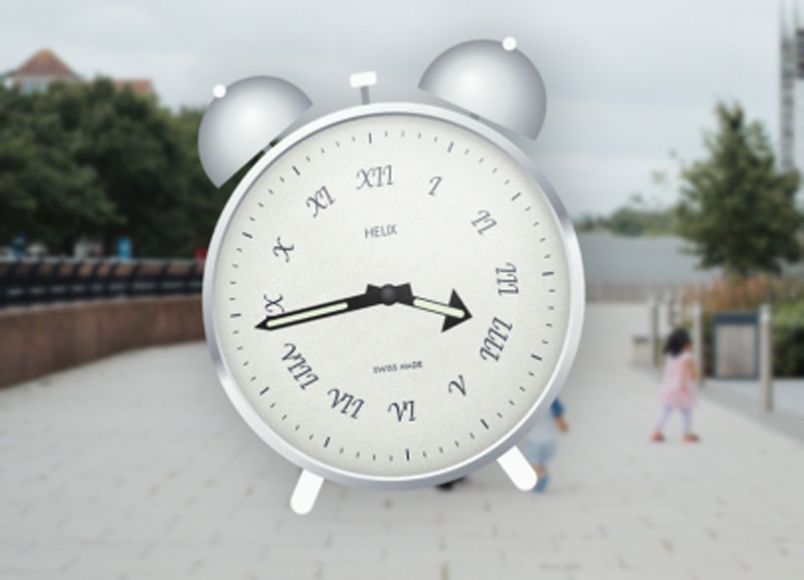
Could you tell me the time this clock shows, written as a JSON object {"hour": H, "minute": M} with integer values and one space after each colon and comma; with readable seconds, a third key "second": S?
{"hour": 3, "minute": 44}
